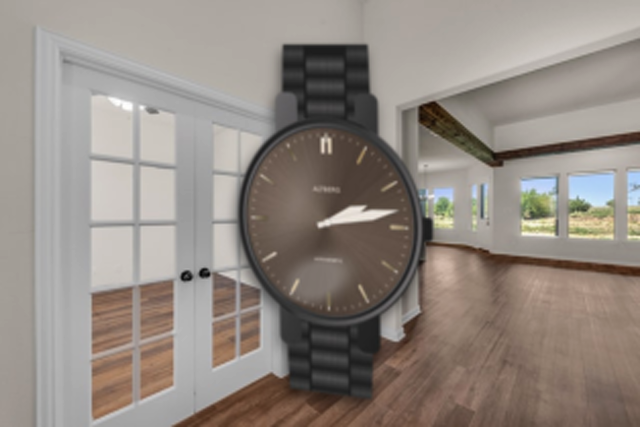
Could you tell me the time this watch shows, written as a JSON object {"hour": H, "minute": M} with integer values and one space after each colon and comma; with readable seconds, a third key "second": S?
{"hour": 2, "minute": 13}
